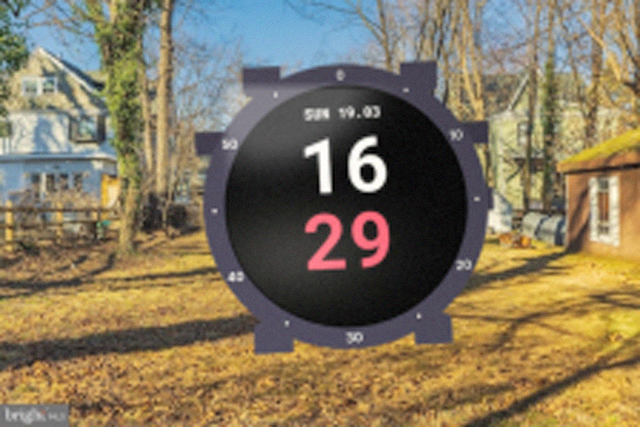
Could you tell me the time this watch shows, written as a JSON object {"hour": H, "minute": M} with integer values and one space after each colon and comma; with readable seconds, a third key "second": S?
{"hour": 16, "minute": 29}
